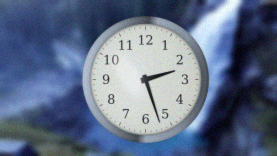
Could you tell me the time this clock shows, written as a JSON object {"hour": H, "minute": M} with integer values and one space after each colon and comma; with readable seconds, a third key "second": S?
{"hour": 2, "minute": 27}
